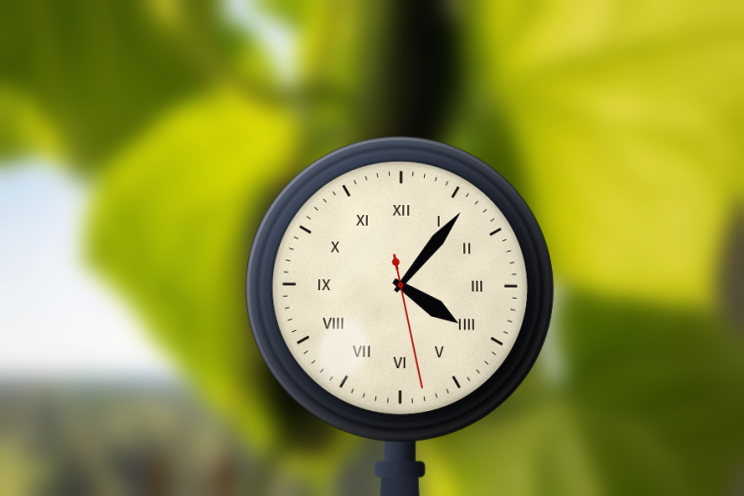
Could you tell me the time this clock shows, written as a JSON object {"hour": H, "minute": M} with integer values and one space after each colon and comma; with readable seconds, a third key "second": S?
{"hour": 4, "minute": 6, "second": 28}
